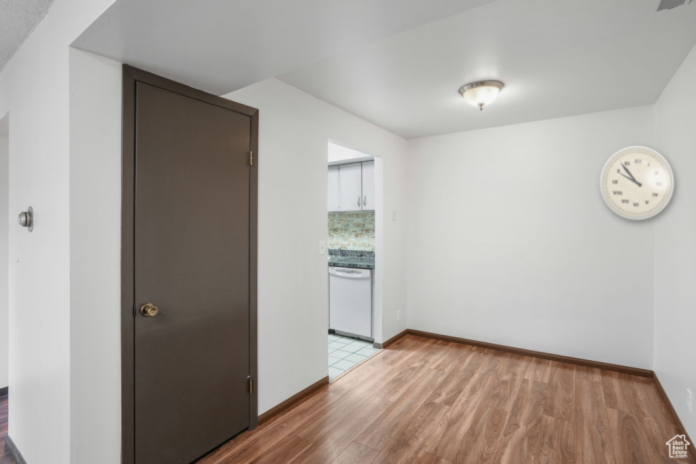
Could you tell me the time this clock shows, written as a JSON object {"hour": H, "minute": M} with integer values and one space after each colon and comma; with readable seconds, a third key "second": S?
{"hour": 9, "minute": 53}
